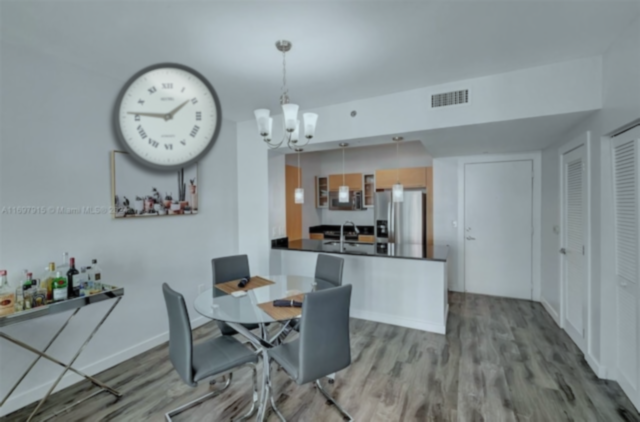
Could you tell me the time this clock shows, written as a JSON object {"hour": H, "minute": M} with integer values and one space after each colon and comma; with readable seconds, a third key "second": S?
{"hour": 1, "minute": 46}
